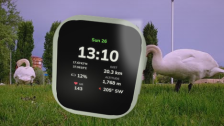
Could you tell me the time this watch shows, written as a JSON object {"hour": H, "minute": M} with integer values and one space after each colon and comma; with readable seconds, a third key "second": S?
{"hour": 13, "minute": 10}
